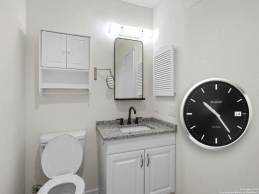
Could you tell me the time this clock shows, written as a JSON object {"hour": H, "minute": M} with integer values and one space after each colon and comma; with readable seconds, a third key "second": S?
{"hour": 10, "minute": 24}
